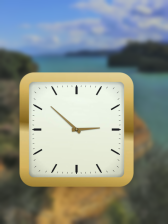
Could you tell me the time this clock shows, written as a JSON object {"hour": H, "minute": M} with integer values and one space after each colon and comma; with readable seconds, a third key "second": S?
{"hour": 2, "minute": 52}
